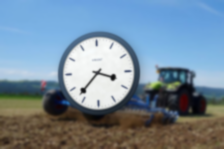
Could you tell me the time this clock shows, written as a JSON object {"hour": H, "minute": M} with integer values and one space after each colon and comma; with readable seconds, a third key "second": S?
{"hour": 3, "minute": 37}
